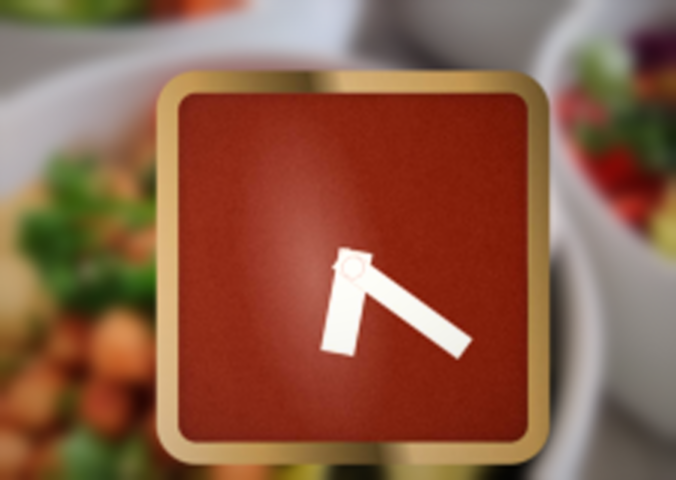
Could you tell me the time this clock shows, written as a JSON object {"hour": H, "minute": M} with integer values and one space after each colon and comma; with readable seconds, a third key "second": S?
{"hour": 6, "minute": 21}
